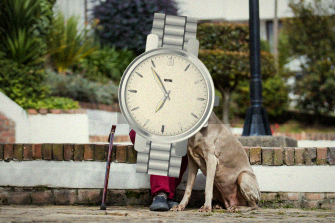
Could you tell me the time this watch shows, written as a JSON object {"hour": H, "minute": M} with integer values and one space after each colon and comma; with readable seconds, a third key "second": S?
{"hour": 6, "minute": 54}
